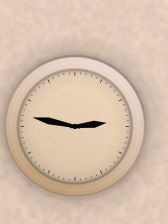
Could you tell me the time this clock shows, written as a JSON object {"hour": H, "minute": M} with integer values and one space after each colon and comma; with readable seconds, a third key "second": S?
{"hour": 2, "minute": 47}
